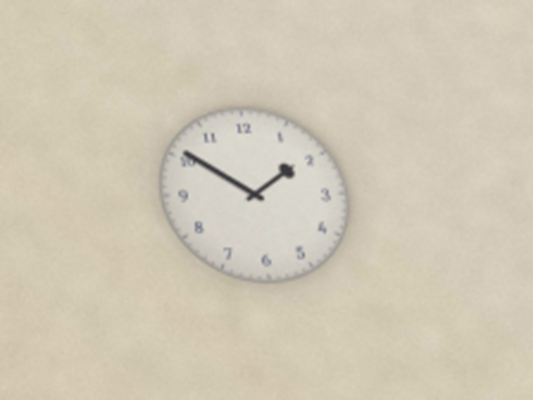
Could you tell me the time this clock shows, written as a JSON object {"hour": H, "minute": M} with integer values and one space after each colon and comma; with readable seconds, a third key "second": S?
{"hour": 1, "minute": 51}
